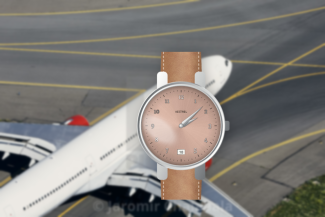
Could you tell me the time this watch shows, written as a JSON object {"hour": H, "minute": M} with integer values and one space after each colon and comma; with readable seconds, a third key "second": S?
{"hour": 2, "minute": 8}
